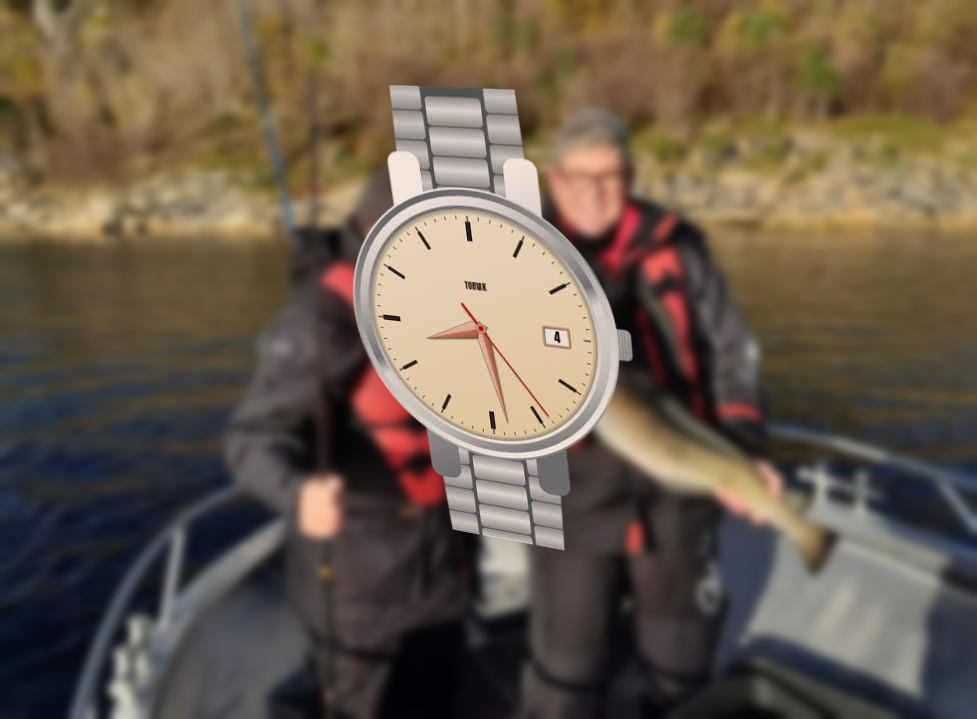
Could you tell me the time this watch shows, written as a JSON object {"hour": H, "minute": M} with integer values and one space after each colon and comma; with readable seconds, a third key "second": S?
{"hour": 8, "minute": 28, "second": 24}
